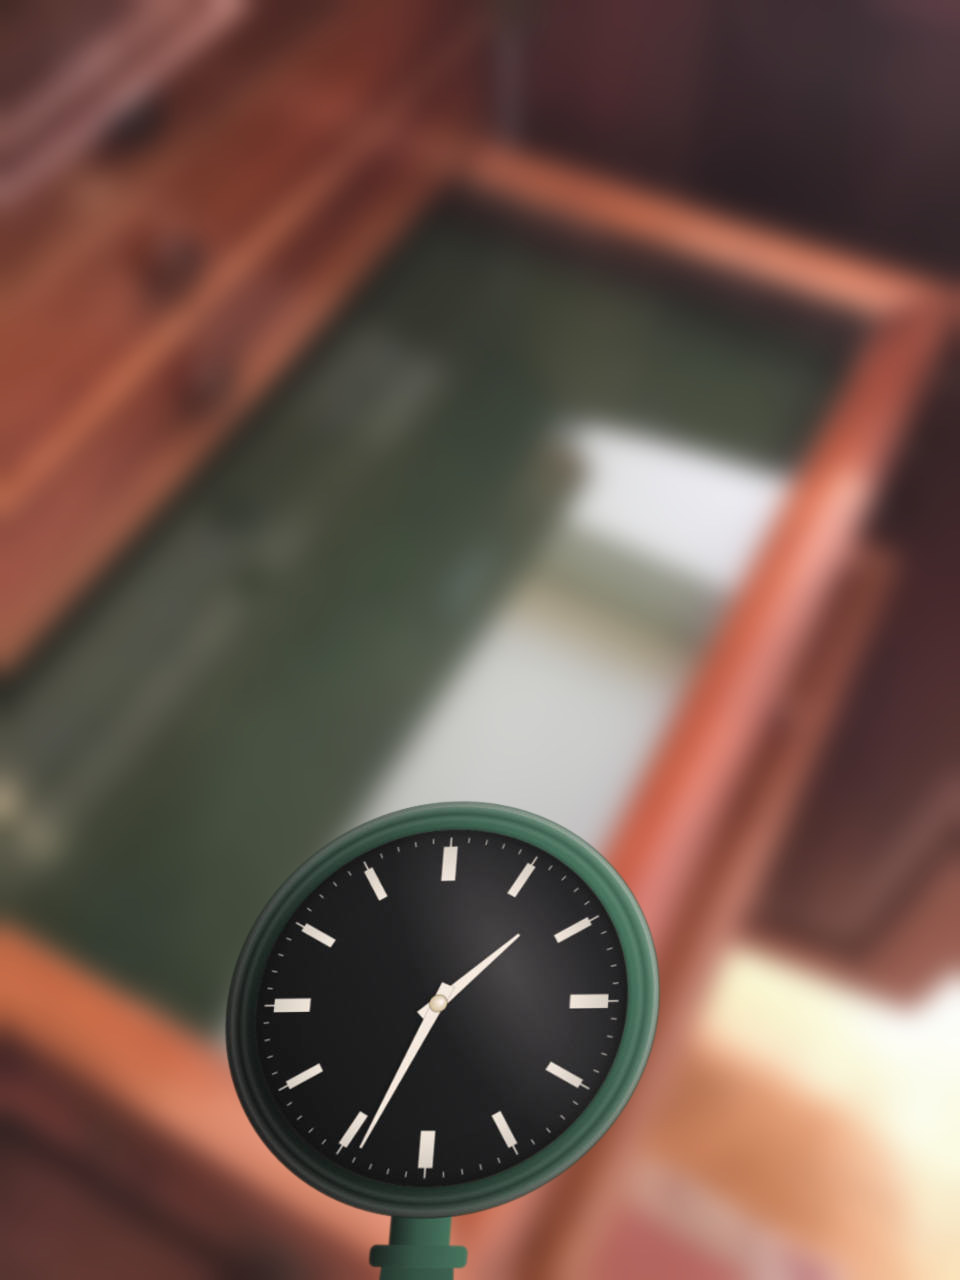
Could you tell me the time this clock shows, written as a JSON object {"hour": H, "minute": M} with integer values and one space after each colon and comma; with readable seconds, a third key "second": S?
{"hour": 1, "minute": 34}
